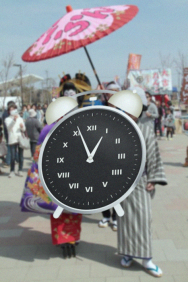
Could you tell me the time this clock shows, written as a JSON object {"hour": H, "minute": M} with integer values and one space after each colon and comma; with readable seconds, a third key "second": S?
{"hour": 12, "minute": 56}
